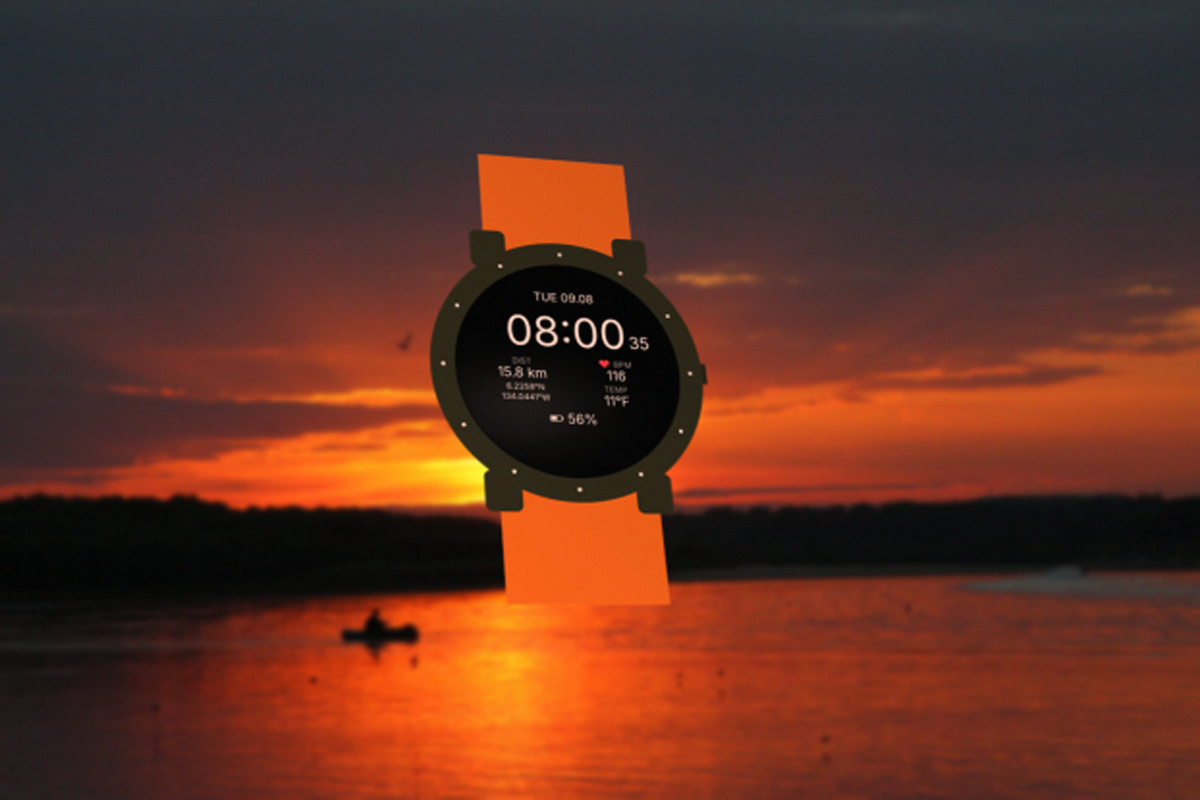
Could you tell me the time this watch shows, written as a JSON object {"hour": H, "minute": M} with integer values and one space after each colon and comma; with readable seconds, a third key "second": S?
{"hour": 8, "minute": 0, "second": 35}
